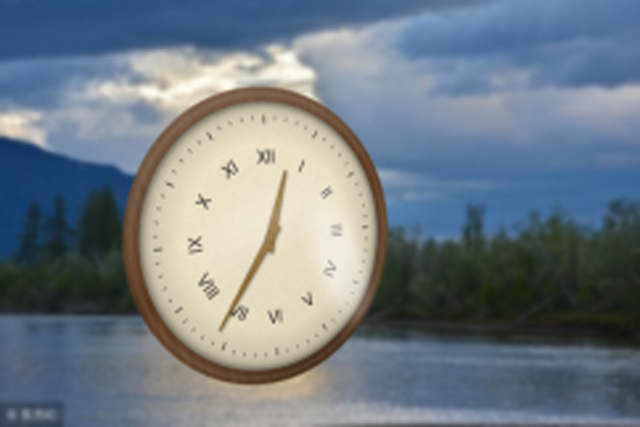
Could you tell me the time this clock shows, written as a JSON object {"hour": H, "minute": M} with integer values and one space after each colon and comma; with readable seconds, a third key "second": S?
{"hour": 12, "minute": 36}
